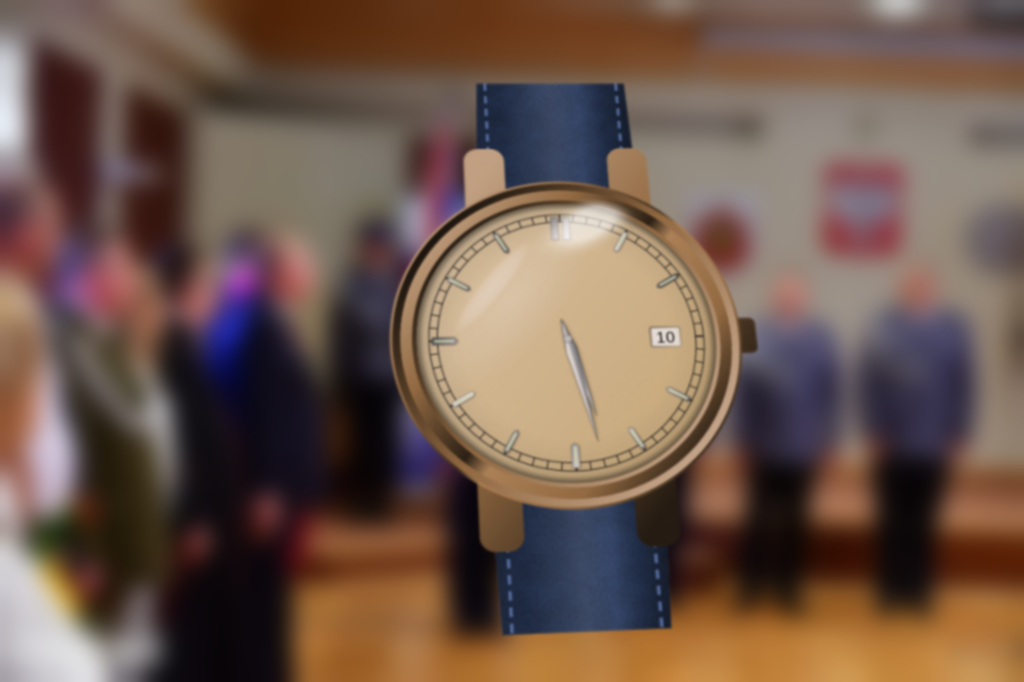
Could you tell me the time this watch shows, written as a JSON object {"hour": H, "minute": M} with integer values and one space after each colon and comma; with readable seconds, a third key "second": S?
{"hour": 5, "minute": 28}
